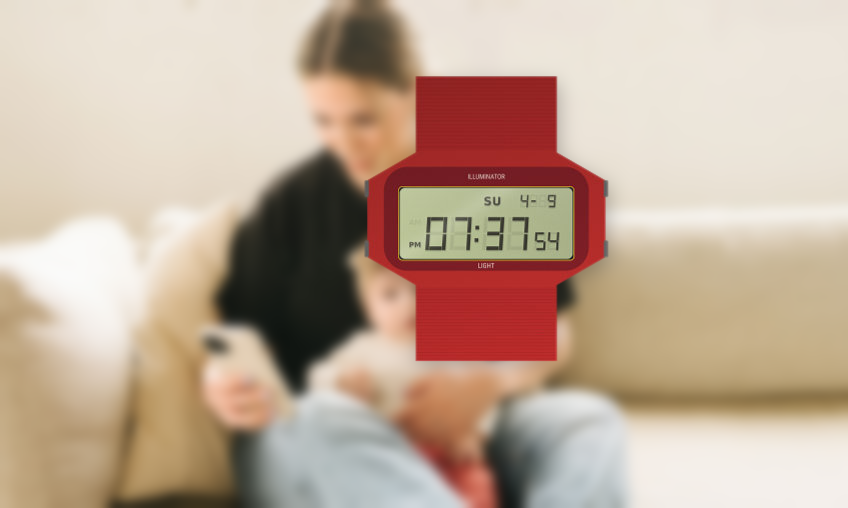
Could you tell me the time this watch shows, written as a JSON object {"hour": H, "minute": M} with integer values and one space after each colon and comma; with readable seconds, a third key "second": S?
{"hour": 7, "minute": 37, "second": 54}
